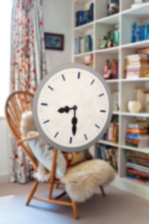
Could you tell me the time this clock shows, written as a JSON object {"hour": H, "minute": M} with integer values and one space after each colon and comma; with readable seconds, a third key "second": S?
{"hour": 8, "minute": 29}
